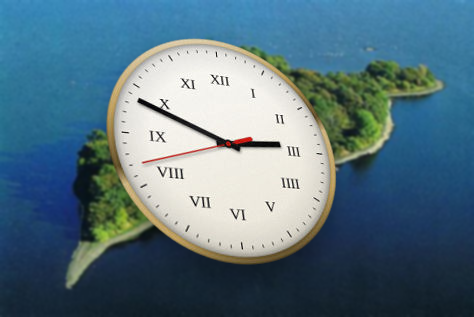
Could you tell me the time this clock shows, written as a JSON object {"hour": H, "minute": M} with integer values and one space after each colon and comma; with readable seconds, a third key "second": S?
{"hour": 2, "minute": 48, "second": 42}
